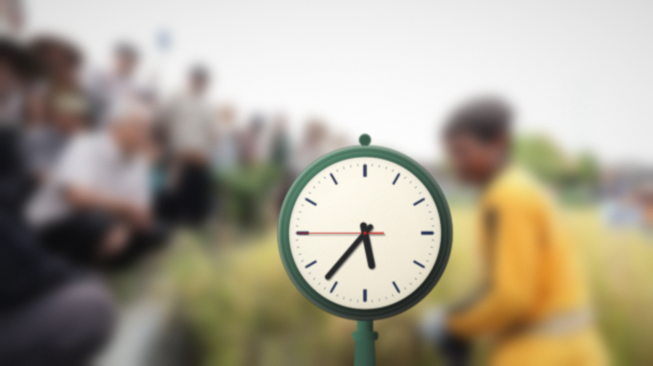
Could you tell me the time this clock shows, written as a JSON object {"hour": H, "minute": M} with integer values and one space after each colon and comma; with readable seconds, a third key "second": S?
{"hour": 5, "minute": 36, "second": 45}
